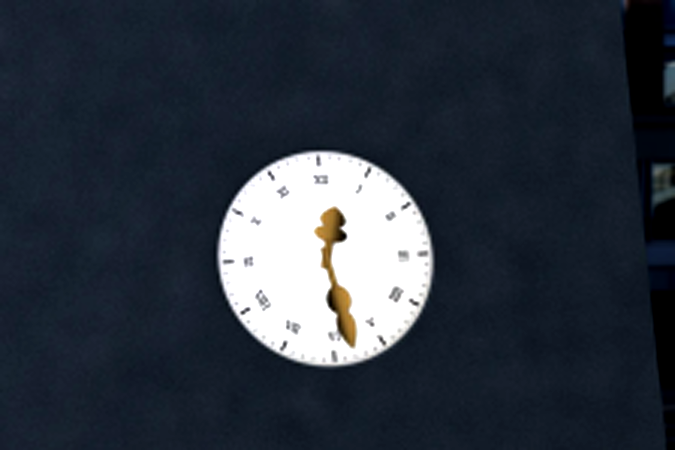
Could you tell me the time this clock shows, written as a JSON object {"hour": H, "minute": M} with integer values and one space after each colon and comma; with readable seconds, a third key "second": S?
{"hour": 12, "minute": 28}
